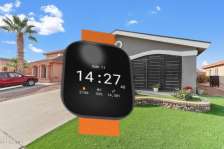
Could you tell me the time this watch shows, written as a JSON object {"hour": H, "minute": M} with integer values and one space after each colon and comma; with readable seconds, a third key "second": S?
{"hour": 14, "minute": 27}
